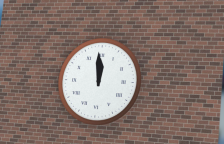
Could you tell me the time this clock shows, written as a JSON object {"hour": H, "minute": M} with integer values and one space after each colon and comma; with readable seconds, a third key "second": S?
{"hour": 11, "minute": 59}
